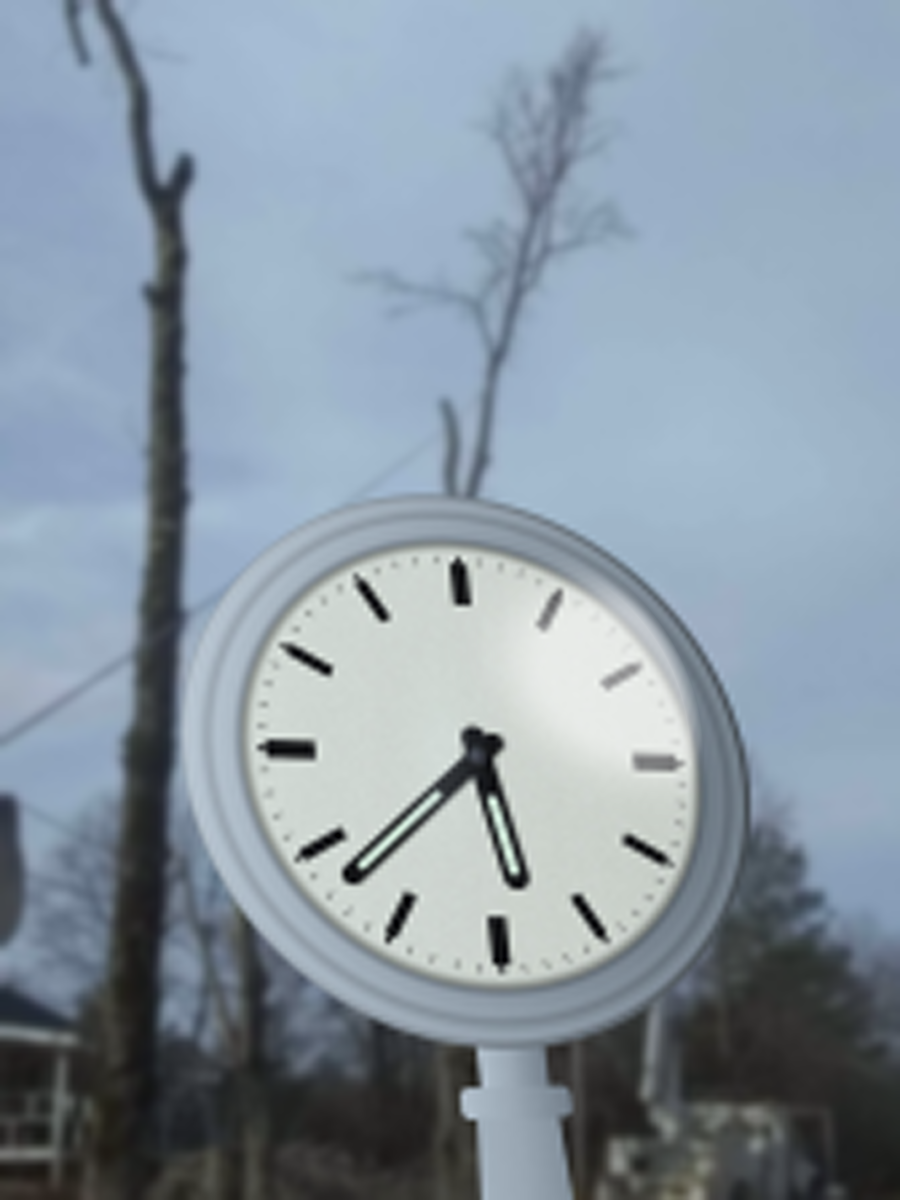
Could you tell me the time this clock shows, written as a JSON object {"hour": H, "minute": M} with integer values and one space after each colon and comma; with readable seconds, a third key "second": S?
{"hour": 5, "minute": 38}
